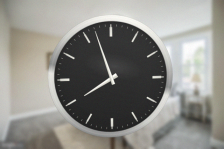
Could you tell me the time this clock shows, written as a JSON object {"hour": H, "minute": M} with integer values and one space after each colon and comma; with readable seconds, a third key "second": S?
{"hour": 7, "minute": 57}
